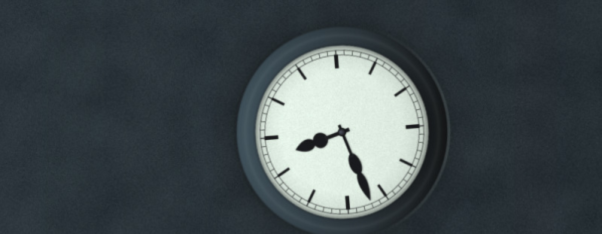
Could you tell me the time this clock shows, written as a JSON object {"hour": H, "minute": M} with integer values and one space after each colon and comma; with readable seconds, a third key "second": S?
{"hour": 8, "minute": 27}
